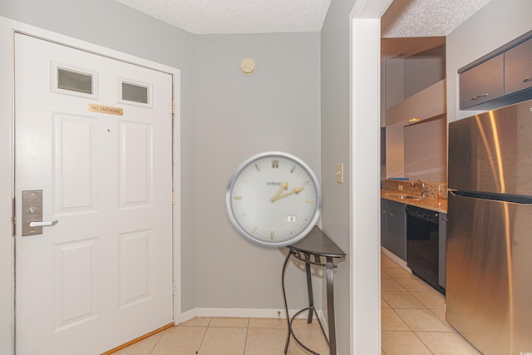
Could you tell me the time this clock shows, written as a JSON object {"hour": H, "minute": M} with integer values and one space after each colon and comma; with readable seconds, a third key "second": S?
{"hour": 1, "minute": 11}
